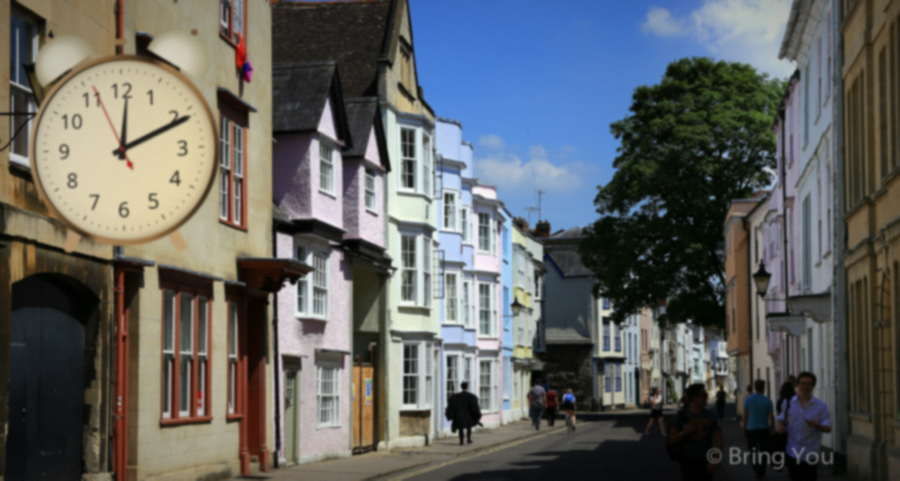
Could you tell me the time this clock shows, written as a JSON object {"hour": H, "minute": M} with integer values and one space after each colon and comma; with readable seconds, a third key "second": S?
{"hour": 12, "minute": 10, "second": 56}
